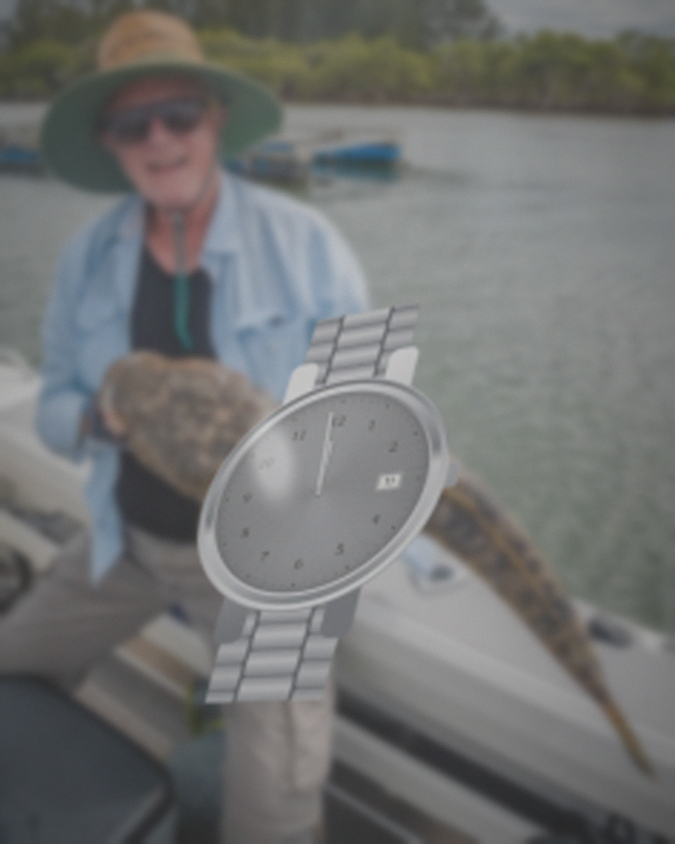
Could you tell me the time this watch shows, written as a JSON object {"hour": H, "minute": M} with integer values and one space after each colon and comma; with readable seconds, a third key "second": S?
{"hour": 11, "minute": 59}
